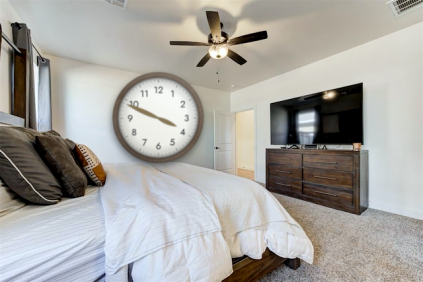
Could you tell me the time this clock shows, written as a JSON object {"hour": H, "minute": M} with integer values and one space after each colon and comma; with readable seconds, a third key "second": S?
{"hour": 3, "minute": 49}
